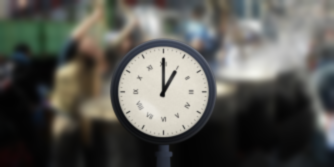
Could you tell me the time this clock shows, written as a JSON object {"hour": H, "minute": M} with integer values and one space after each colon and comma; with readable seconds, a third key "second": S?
{"hour": 1, "minute": 0}
